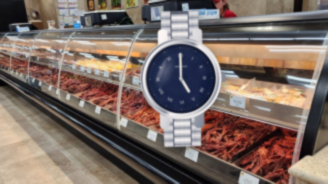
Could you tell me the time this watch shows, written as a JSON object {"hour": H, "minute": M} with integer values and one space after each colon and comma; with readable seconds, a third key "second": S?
{"hour": 5, "minute": 0}
